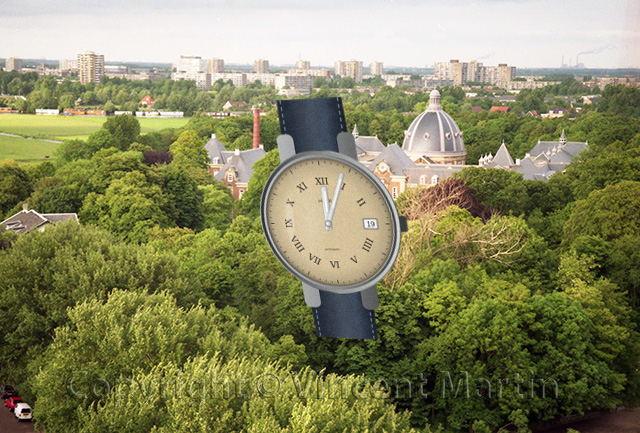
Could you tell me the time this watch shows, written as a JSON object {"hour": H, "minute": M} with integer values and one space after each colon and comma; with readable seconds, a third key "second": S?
{"hour": 12, "minute": 4}
